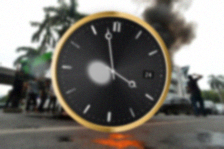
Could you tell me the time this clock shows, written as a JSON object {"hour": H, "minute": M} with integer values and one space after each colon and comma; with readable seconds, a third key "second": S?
{"hour": 3, "minute": 58}
